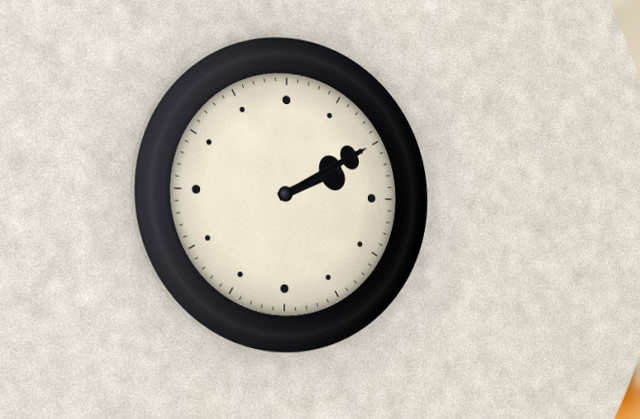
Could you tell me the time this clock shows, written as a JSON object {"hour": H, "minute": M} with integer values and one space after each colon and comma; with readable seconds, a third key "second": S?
{"hour": 2, "minute": 10}
